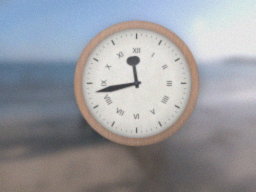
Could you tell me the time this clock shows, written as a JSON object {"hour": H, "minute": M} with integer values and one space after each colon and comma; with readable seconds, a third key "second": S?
{"hour": 11, "minute": 43}
